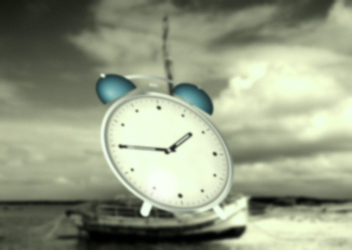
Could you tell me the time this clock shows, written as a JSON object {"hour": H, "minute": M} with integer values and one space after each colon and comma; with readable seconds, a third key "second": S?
{"hour": 1, "minute": 45}
